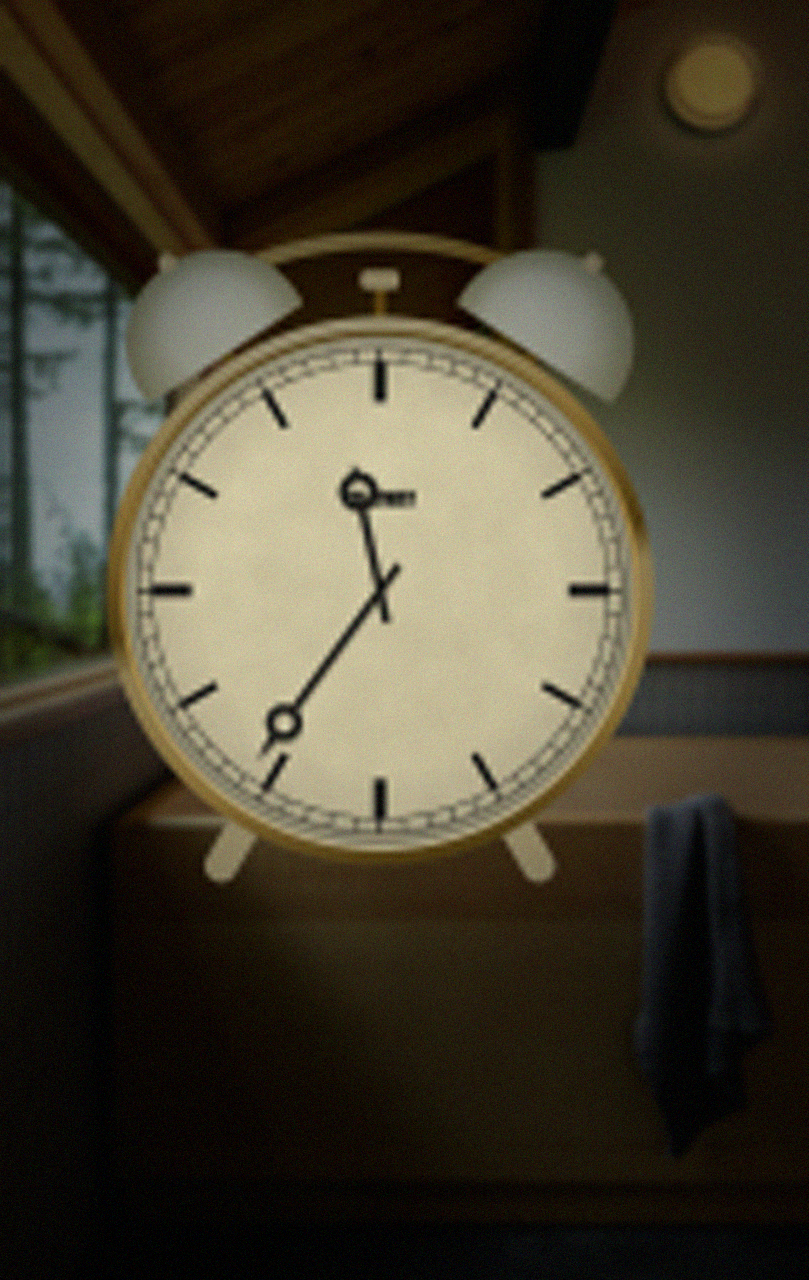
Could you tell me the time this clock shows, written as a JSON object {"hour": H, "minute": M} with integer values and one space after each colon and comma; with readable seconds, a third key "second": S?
{"hour": 11, "minute": 36}
